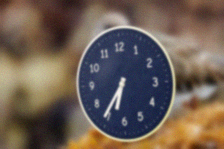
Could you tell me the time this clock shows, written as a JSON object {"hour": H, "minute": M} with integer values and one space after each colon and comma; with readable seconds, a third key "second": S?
{"hour": 6, "minute": 36}
